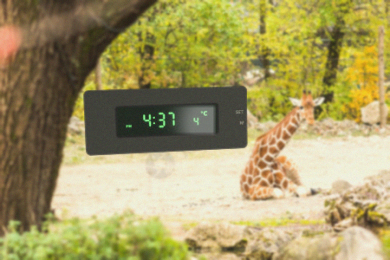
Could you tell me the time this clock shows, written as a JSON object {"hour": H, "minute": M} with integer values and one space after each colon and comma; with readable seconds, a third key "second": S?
{"hour": 4, "minute": 37}
